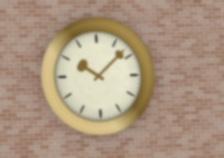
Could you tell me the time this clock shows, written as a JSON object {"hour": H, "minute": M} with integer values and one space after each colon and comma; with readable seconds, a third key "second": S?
{"hour": 10, "minute": 8}
